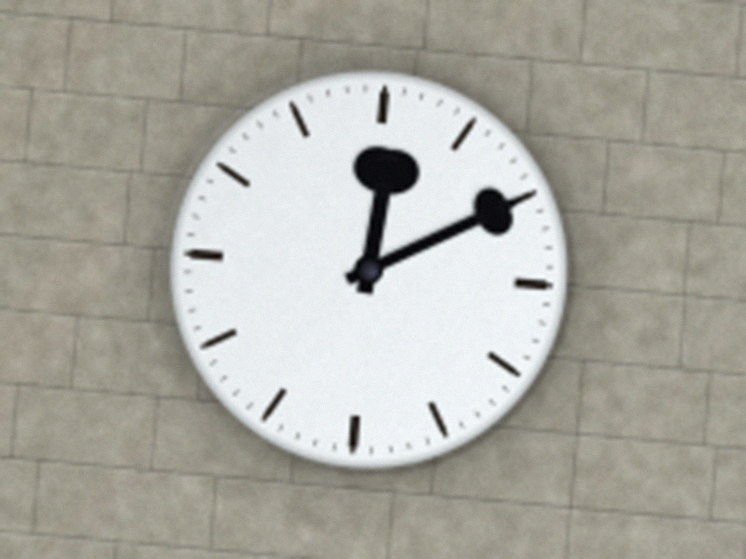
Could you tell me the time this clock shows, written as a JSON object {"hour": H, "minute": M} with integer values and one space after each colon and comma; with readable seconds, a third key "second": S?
{"hour": 12, "minute": 10}
